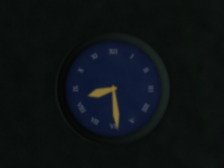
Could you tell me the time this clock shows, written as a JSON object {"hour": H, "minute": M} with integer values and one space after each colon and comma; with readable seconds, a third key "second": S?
{"hour": 8, "minute": 29}
